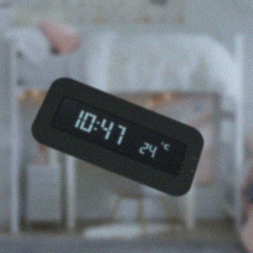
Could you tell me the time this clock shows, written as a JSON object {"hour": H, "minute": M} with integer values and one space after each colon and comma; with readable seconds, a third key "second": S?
{"hour": 10, "minute": 47}
